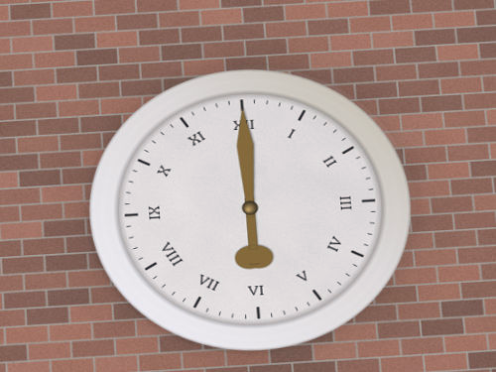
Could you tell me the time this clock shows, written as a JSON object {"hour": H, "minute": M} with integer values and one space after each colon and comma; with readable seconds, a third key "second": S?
{"hour": 6, "minute": 0}
